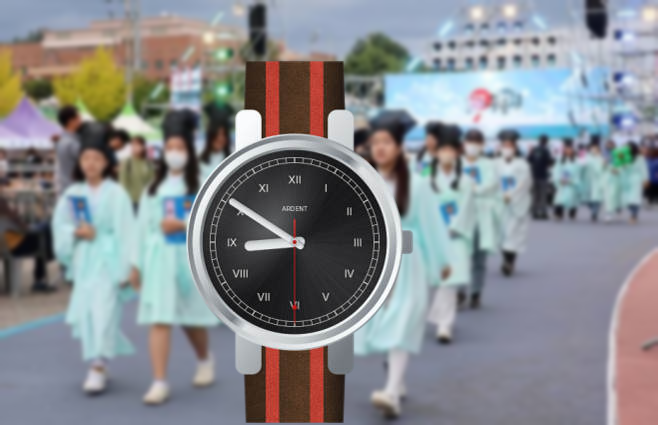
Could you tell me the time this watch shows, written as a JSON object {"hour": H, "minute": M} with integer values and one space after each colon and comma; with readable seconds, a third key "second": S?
{"hour": 8, "minute": 50, "second": 30}
